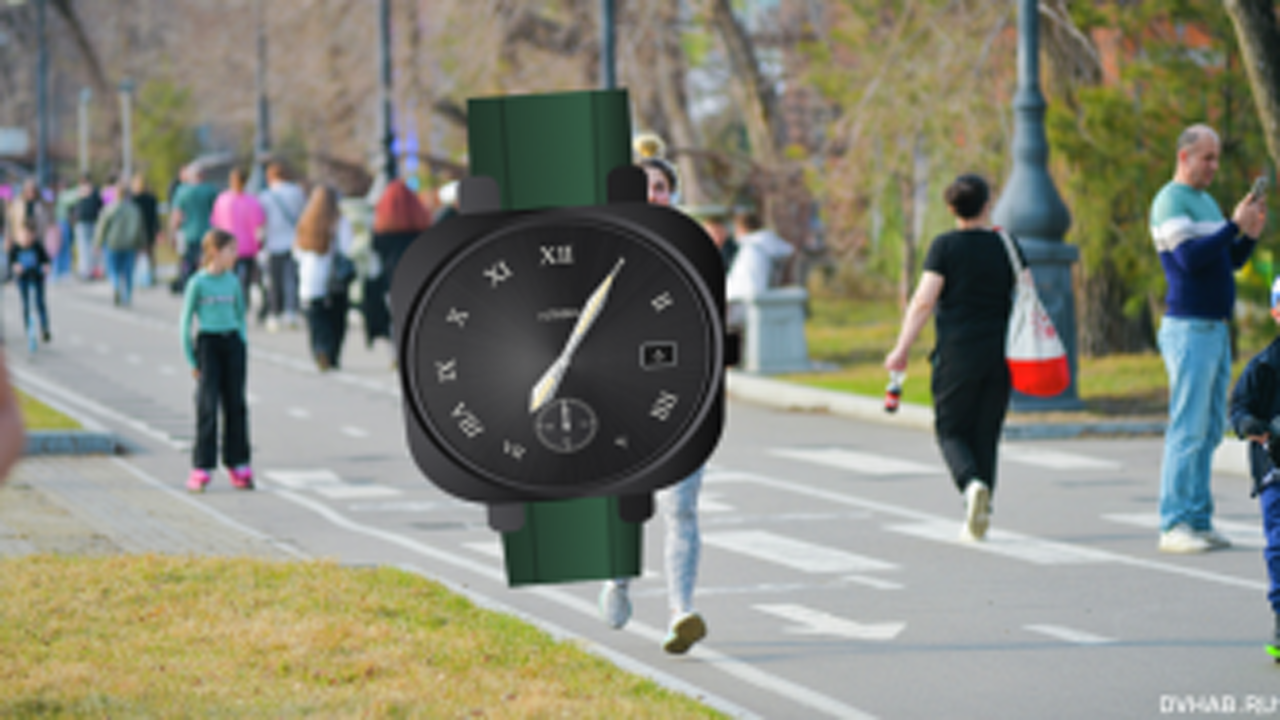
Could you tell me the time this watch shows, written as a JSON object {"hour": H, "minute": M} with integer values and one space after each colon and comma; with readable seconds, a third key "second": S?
{"hour": 7, "minute": 5}
